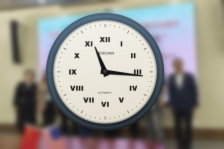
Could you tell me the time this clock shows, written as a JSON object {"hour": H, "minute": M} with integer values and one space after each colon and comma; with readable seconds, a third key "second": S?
{"hour": 11, "minute": 16}
